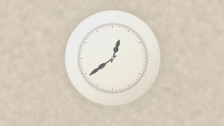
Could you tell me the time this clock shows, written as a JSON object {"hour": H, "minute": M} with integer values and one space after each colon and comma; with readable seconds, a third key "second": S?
{"hour": 12, "minute": 39}
